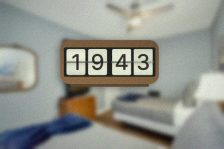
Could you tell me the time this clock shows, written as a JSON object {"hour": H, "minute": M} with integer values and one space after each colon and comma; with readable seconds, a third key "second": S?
{"hour": 19, "minute": 43}
